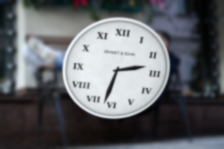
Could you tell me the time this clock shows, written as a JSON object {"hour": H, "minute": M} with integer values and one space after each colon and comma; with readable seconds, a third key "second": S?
{"hour": 2, "minute": 32}
